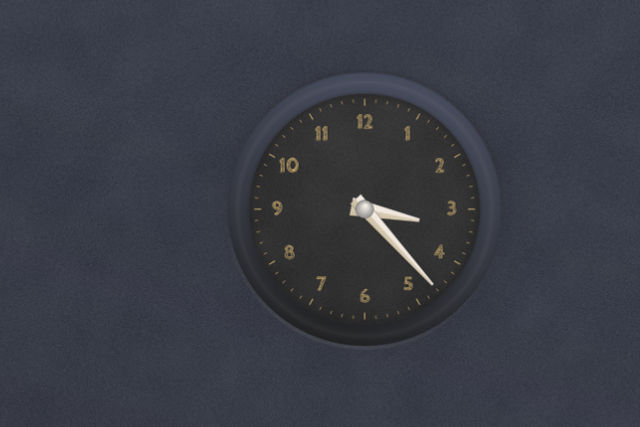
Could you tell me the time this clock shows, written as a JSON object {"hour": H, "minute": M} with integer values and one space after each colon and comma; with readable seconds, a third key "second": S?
{"hour": 3, "minute": 23}
